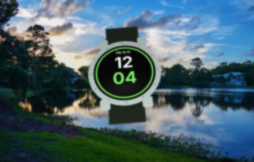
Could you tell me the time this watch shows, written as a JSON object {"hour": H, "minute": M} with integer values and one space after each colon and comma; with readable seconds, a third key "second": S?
{"hour": 12, "minute": 4}
